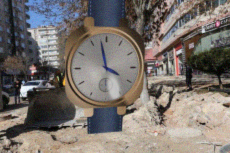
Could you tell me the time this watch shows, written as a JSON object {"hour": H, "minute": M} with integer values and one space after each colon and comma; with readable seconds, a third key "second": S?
{"hour": 3, "minute": 58}
